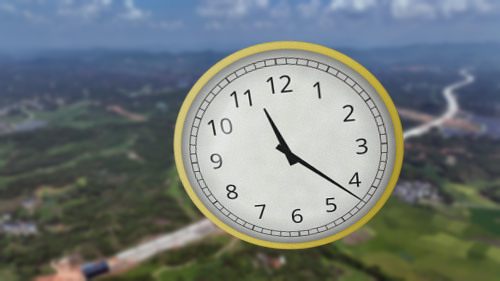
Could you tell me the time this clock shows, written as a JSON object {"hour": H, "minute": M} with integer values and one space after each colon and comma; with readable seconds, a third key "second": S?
{"hour": 11, "minute": 22}
